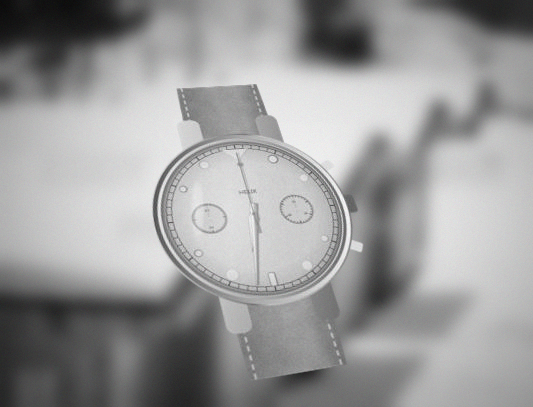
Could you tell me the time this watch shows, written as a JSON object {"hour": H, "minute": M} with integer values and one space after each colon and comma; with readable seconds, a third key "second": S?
{"hour": 6, "minute": 32}
